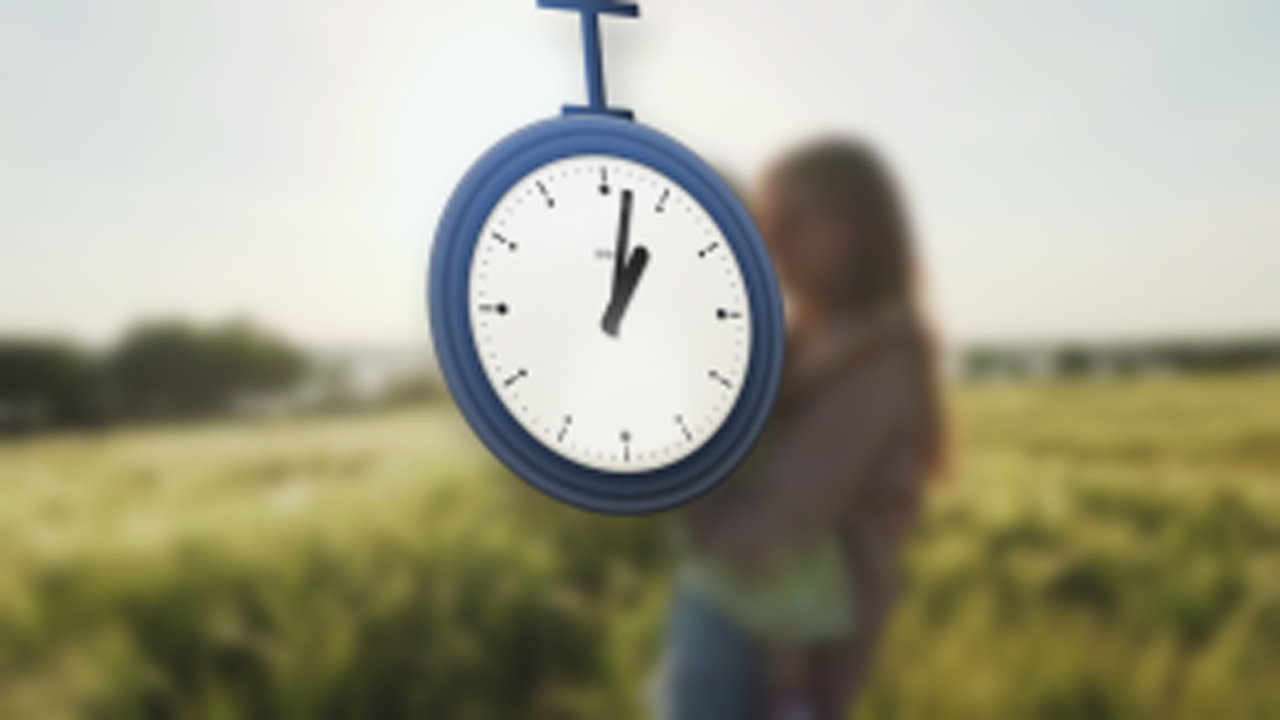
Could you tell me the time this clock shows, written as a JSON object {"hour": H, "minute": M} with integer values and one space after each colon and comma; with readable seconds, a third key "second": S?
{"hour": 1, "minute": 2}
